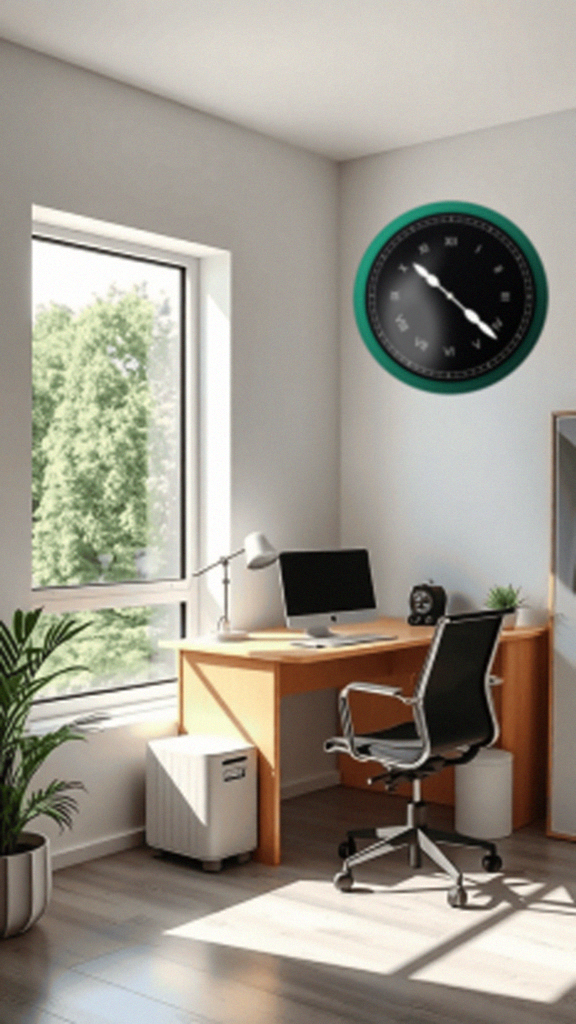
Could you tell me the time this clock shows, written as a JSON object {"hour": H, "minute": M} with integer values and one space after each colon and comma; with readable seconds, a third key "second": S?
{"hour": 10, "minute": 22}
